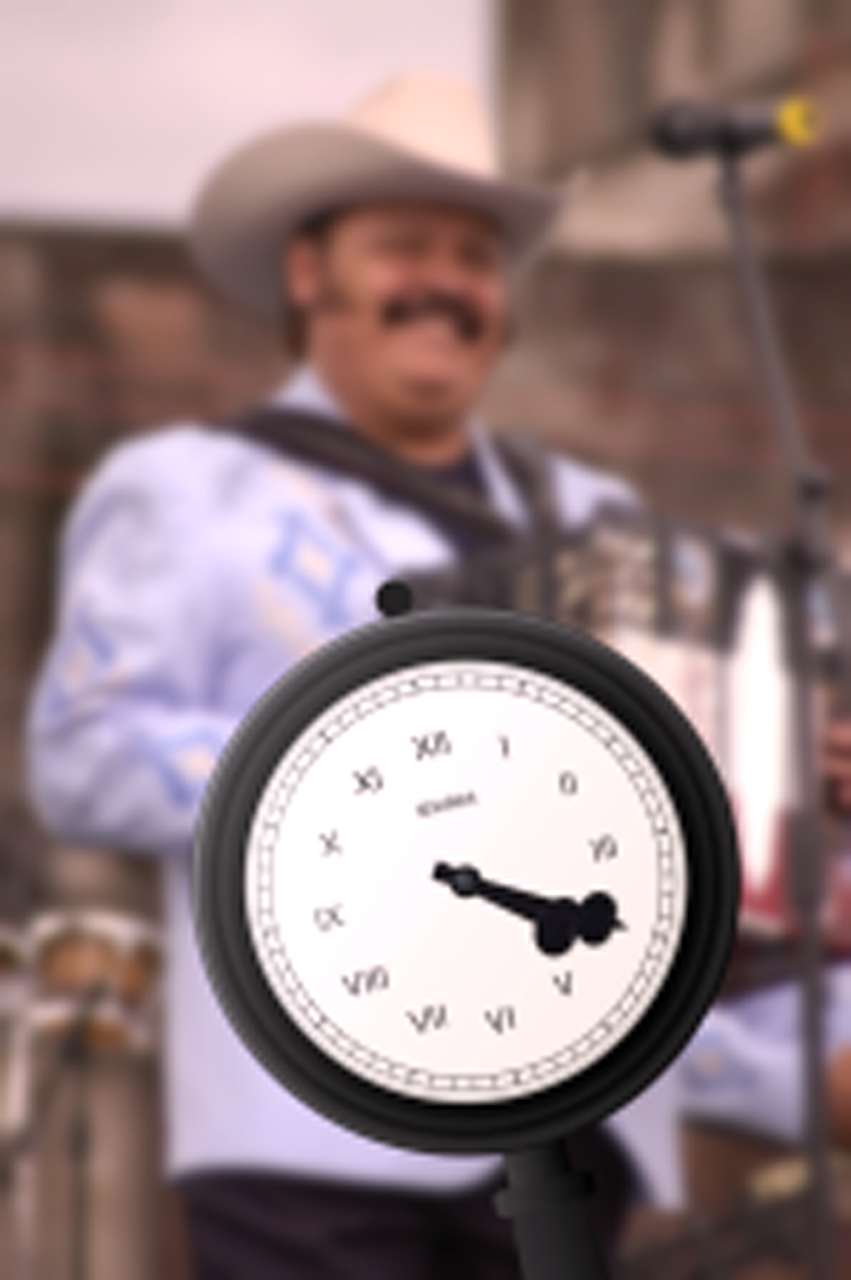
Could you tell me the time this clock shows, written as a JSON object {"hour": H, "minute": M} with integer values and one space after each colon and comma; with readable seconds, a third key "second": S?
{"hour": 4, "minute": 20}
